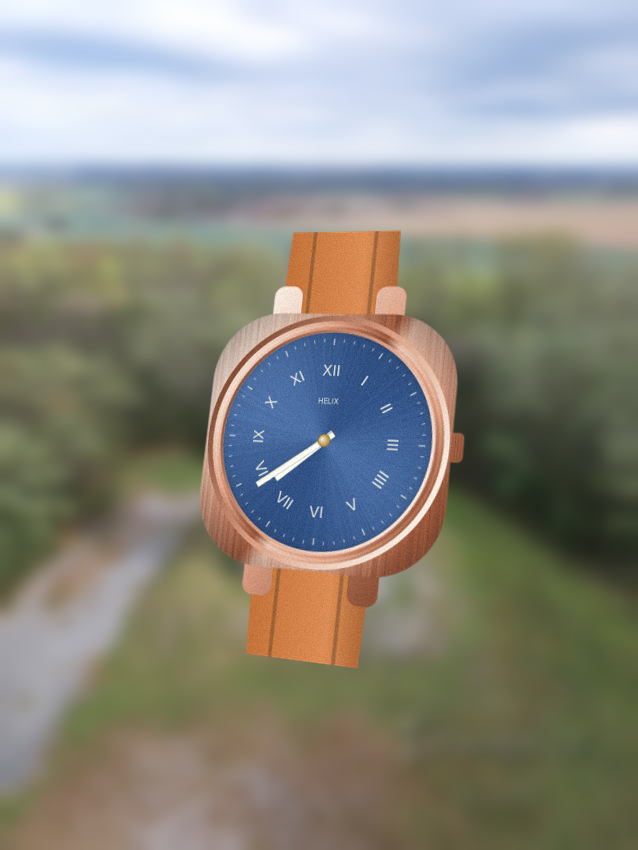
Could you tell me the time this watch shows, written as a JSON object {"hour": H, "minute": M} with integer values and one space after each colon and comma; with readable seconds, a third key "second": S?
{"hour": 7, "minute": 39}
